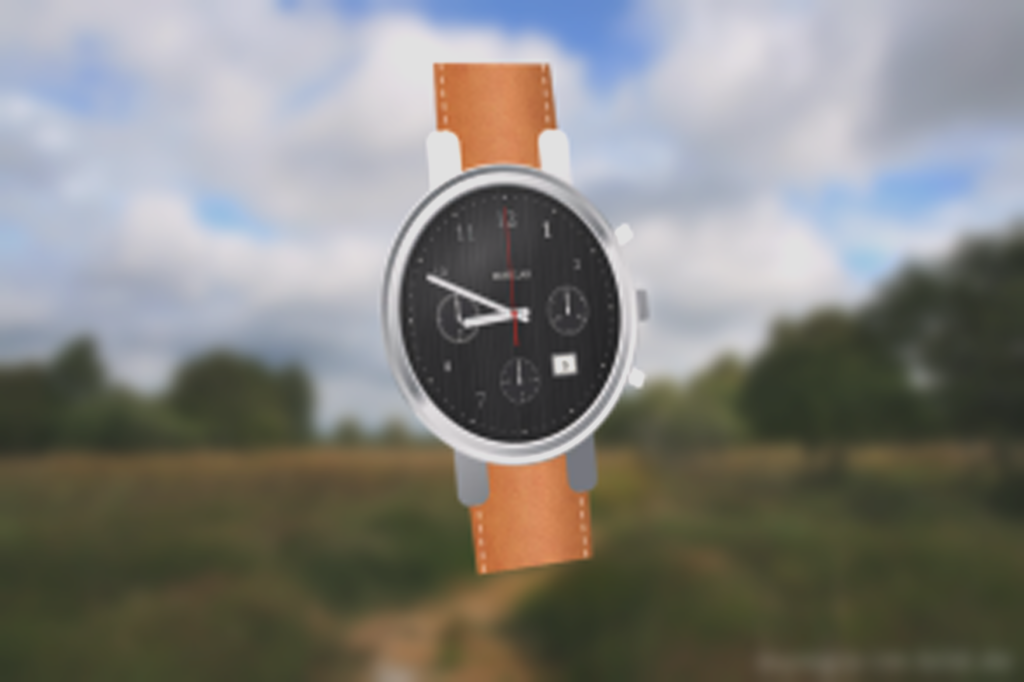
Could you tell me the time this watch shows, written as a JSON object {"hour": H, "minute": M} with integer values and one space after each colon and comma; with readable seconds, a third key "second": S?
{"hour": 8, "minute": 49}
